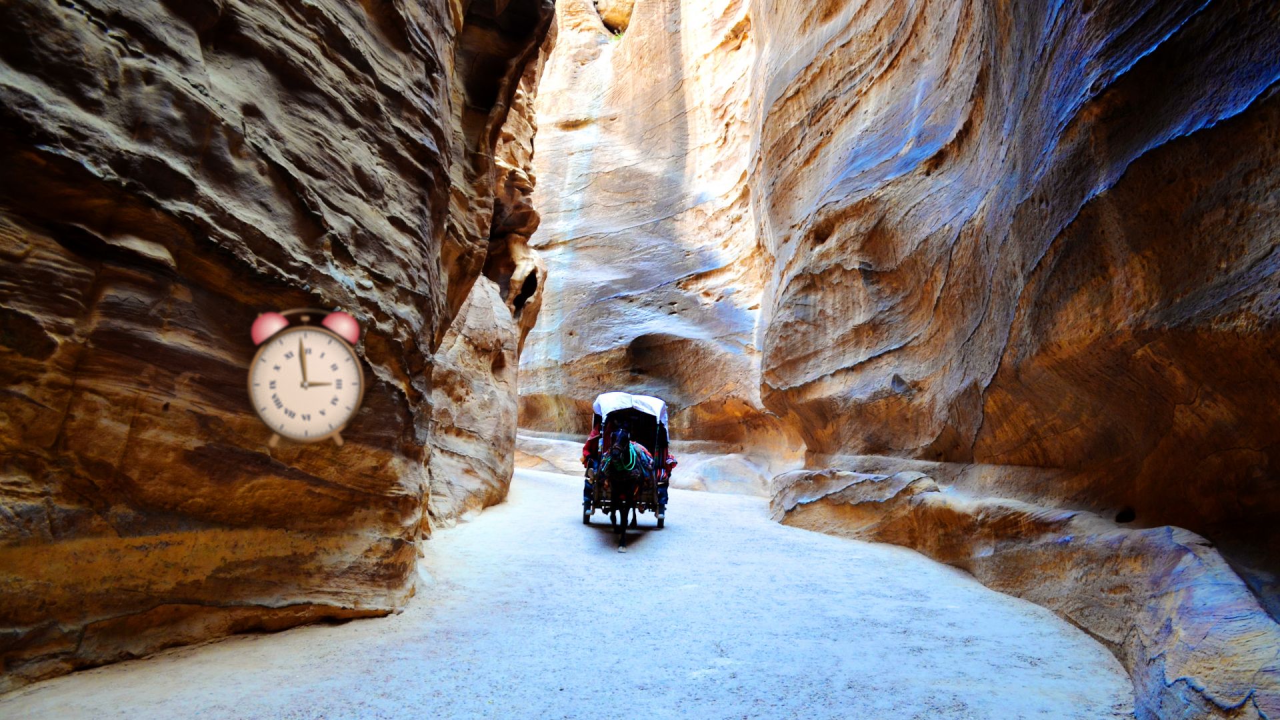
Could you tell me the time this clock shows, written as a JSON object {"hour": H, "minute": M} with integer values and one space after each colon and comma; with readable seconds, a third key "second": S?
{"hour": 2, "minute": 59}
